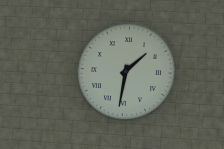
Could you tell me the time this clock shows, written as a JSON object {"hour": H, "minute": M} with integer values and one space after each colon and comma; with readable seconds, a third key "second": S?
{"hour": 1, "minute": 31}
